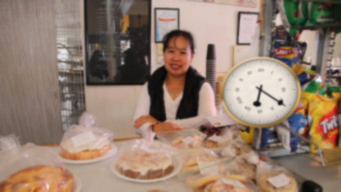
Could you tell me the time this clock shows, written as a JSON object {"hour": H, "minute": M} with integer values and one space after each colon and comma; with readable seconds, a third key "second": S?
{"hour": 6, "minute": 21}
